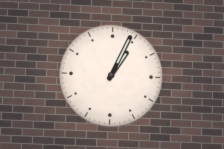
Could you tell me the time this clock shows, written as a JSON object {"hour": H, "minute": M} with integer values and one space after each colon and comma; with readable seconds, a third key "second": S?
{"hour": 1, "minute": 4}
